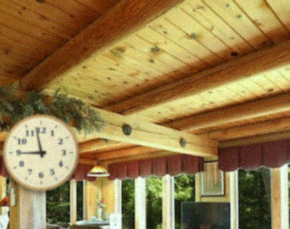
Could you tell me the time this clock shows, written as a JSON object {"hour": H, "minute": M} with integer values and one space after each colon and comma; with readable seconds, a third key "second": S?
{"hour": 8, "minute": 58}
